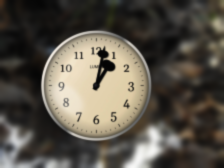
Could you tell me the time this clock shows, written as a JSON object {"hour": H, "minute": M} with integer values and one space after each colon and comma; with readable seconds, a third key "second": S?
{"hour": 1, "minute": 2}
